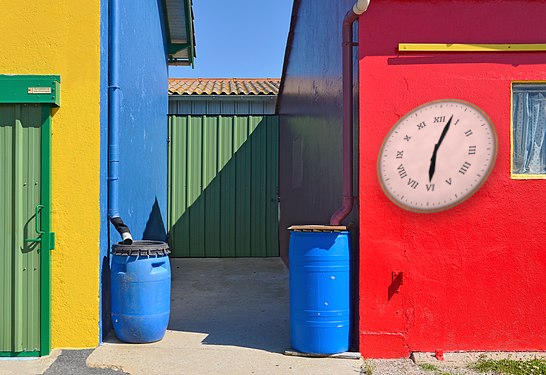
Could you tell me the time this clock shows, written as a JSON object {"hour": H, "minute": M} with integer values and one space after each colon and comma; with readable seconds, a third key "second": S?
{"hour": 6, "minute": 3}
